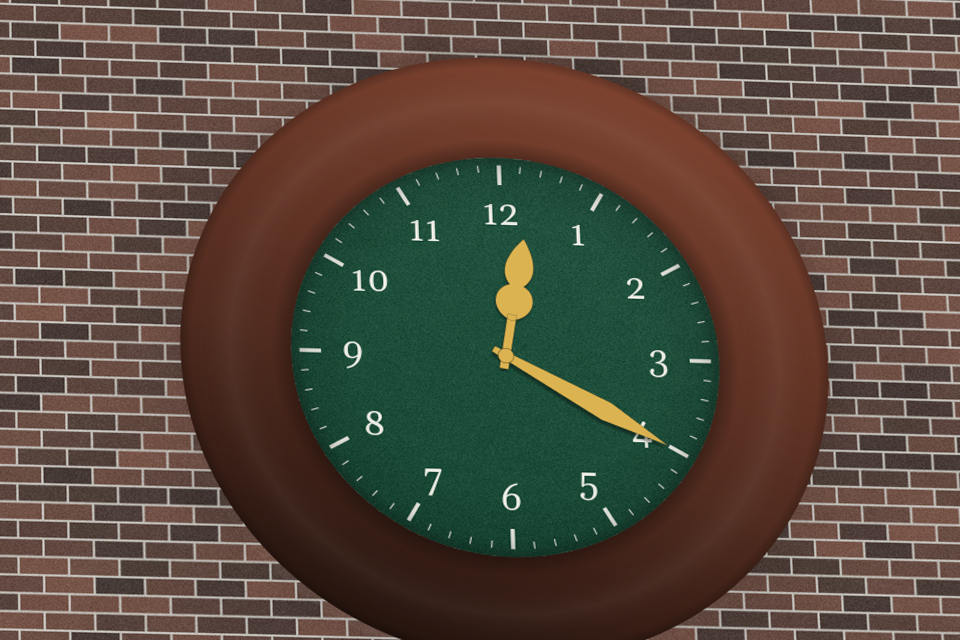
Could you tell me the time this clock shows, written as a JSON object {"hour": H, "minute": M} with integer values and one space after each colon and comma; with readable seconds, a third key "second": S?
{"hour": 12, "minute": 20}
